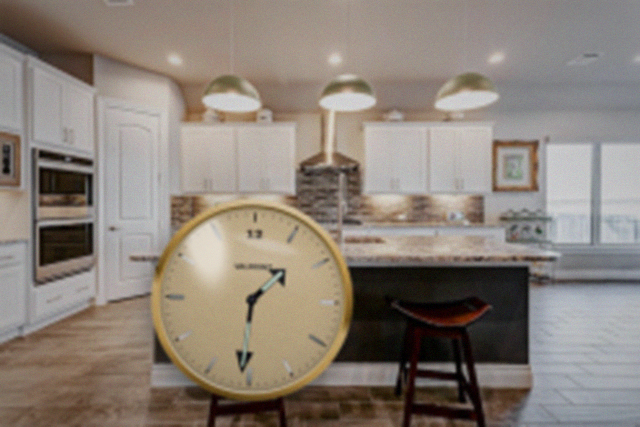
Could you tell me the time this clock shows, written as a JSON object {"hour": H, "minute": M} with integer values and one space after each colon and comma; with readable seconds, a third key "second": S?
{"hour": 1, "minute": 31}
